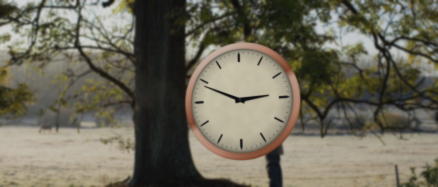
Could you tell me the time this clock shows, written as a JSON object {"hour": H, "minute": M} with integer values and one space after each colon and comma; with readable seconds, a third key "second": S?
{"hour": 2, "minute": 49}
